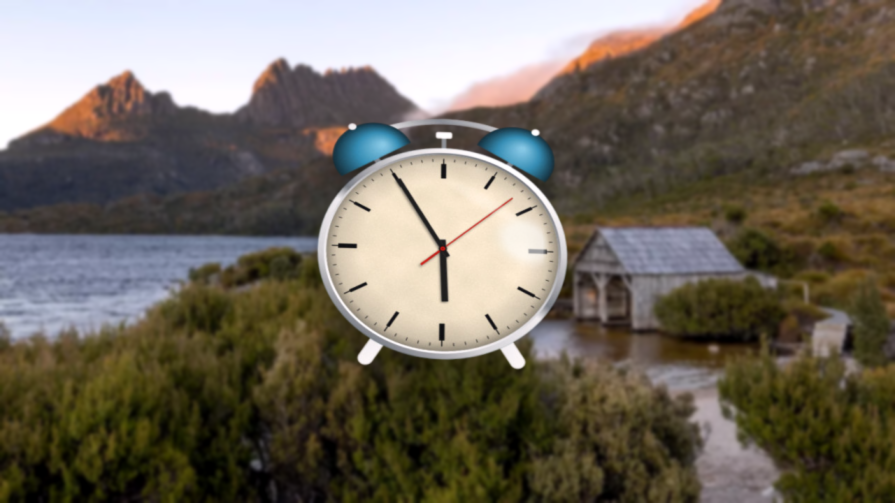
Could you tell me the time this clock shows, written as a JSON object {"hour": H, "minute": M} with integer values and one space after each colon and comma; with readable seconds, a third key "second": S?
{"hour": 5, "minute": 55, "second": 8}
